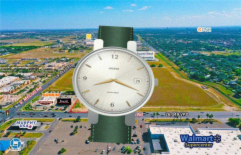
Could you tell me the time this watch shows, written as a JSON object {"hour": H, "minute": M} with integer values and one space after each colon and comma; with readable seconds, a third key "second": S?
{"hour": 8, "minute": 19}
